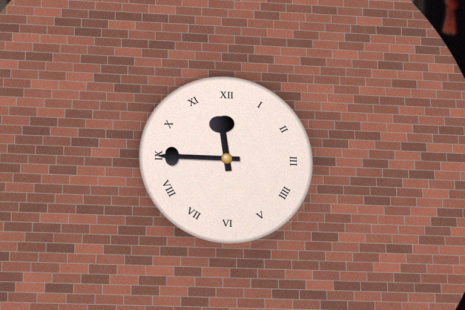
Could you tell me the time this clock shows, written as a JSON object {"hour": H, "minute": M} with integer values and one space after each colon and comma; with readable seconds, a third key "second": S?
{"hour": 11, "minute": 45}
